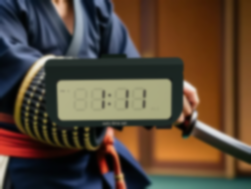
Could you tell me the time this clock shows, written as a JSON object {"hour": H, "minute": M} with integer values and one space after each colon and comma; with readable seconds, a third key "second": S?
{"hour": 1, "minute": 11}
